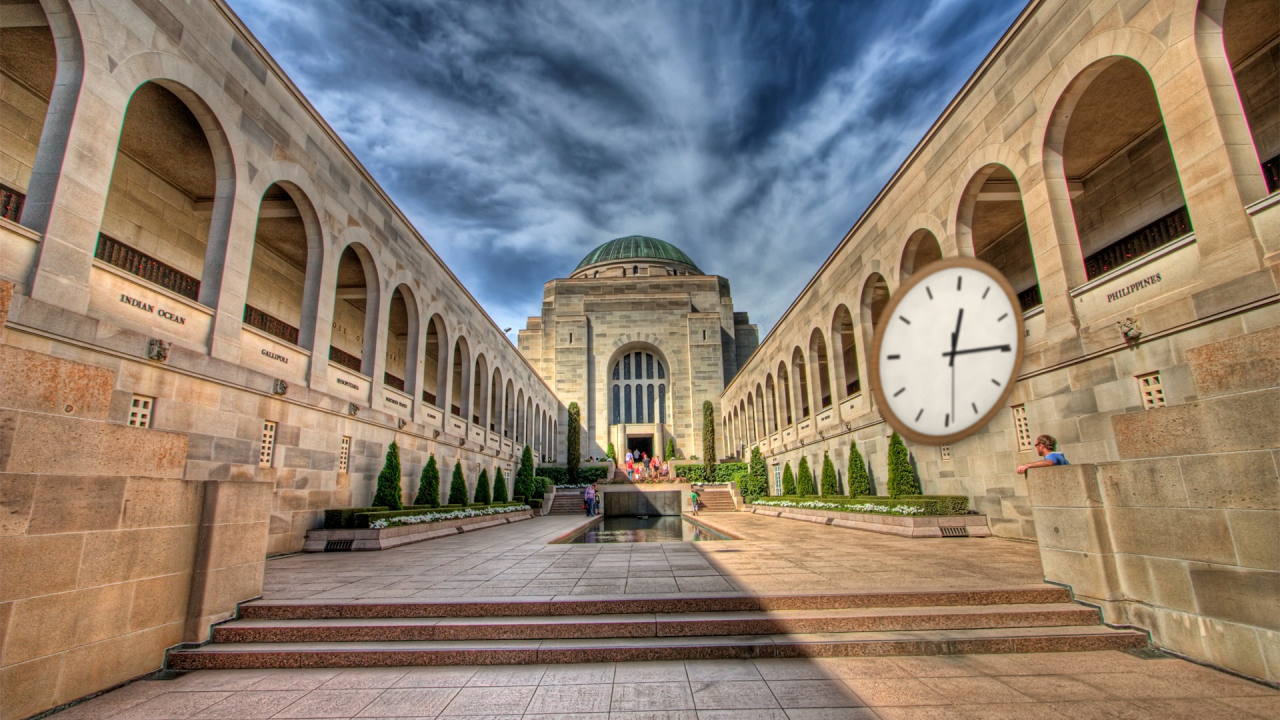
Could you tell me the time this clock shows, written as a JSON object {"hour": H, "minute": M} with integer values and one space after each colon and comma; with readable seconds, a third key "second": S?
{"hour": 12, "minute": 14, "second": 29}
